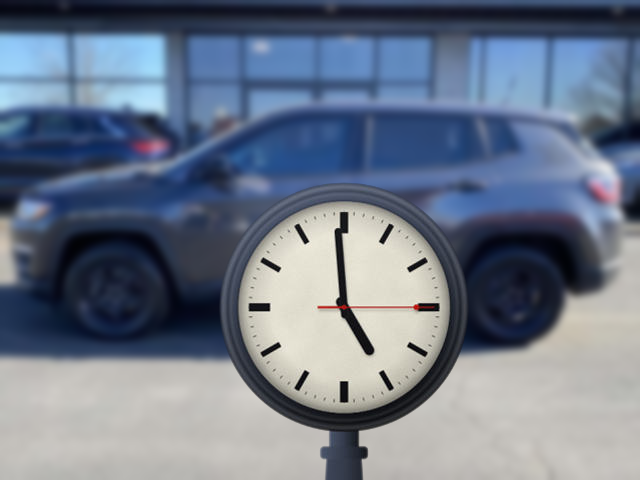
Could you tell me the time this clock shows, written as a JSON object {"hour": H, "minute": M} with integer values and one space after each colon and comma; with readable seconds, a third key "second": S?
{"hour": 4, "minute": 59, "second": 15}
